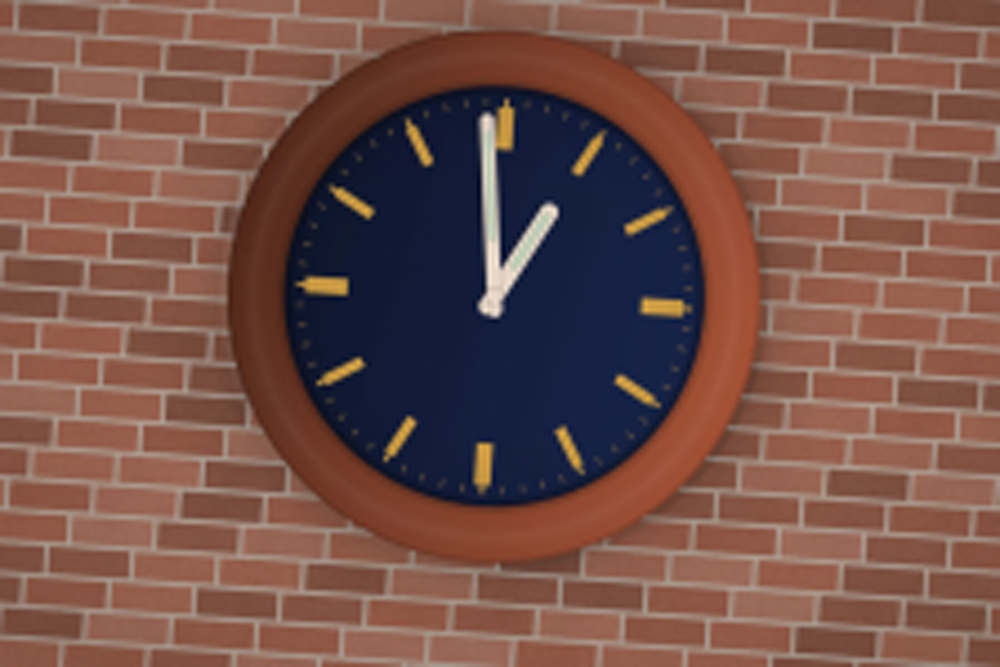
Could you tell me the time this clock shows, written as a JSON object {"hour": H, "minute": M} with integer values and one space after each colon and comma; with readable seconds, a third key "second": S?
{"hour": 12, "minute": 59}
